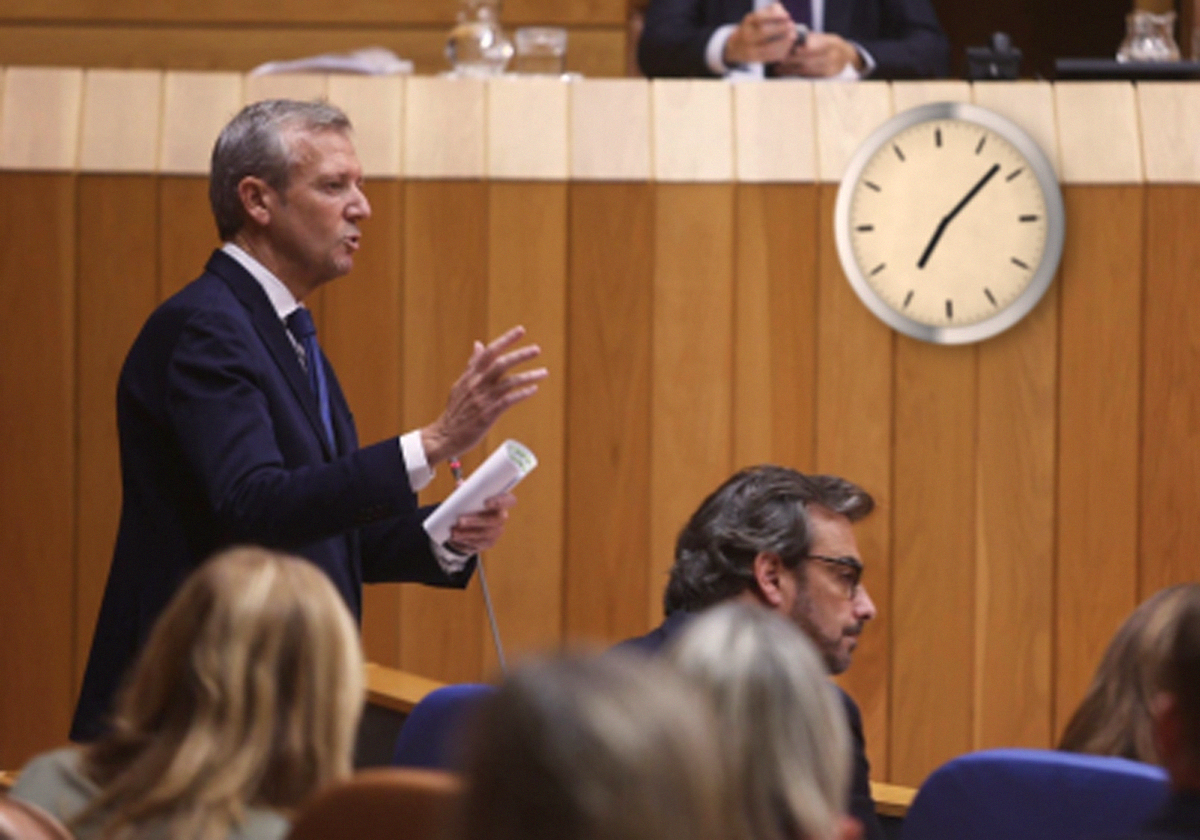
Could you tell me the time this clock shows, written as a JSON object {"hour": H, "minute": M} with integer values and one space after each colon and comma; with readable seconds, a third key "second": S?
{"hour": 7, "minute": 8}
